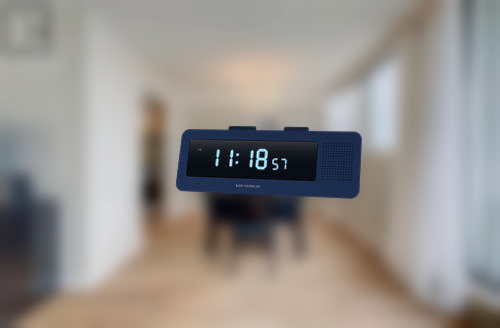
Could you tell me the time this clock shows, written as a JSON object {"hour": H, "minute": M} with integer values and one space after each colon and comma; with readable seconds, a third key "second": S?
{"hour": 11, "minute": 18, "second": 57}
